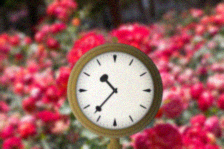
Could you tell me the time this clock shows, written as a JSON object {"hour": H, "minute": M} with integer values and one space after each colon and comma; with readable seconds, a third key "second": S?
{"hour": 10, "minute": 37}
